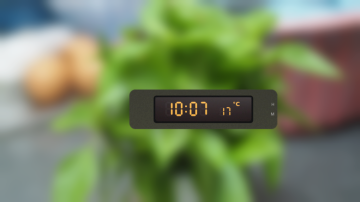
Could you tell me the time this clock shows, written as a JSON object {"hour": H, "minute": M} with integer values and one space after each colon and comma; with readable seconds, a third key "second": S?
{"hour": 10, "minute": 7}
